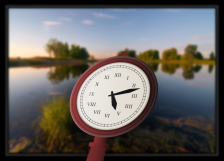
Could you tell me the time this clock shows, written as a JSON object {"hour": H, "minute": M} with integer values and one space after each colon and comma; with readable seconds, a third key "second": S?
{"hour": 5, "minute": 12}
